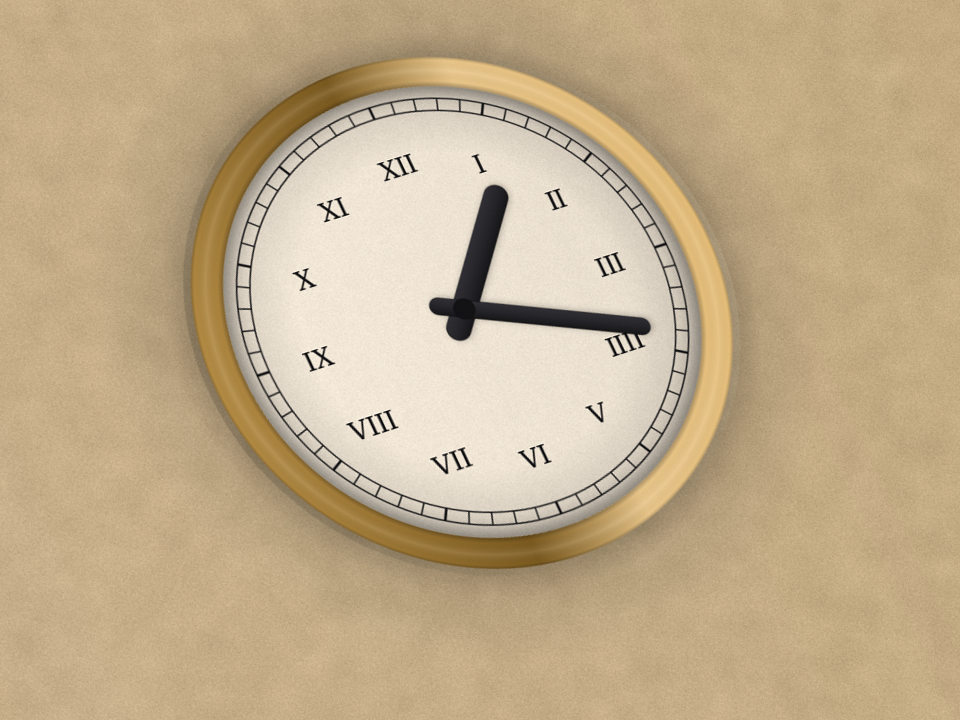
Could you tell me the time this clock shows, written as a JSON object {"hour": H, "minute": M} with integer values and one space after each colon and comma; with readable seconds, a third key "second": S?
{"hour": 1, "minute": 19}
